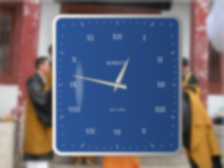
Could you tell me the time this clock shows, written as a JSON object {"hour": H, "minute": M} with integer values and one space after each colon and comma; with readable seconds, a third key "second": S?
{"hour": 12, "minute": 47}
